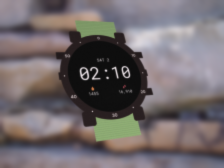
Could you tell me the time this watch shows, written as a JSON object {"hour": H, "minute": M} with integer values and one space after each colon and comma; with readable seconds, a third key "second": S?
{"hour": 2, "minute": 10}
